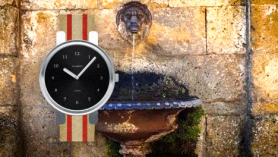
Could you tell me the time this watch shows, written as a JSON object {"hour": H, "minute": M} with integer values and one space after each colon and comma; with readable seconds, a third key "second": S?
{"hour": 10, "minute": 7}
